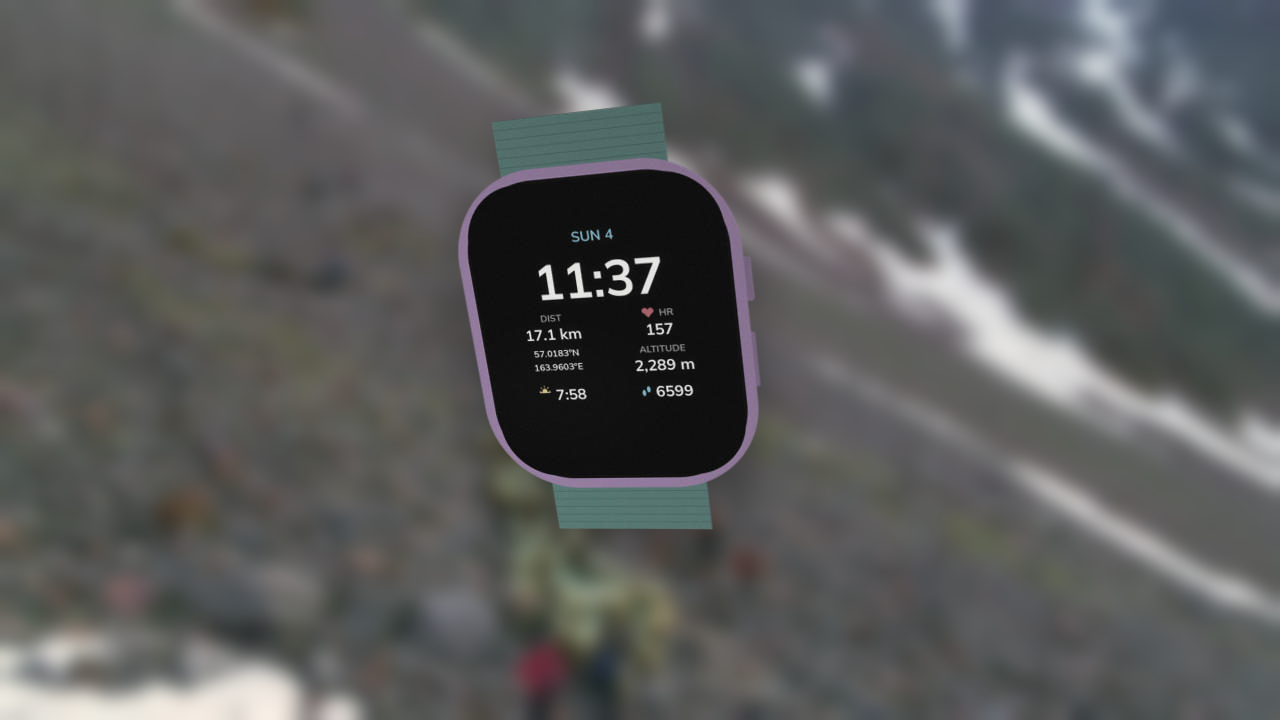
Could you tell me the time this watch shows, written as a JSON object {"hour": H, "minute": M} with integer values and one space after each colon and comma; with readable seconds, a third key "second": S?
{"hour": 11, "minute": 37}
